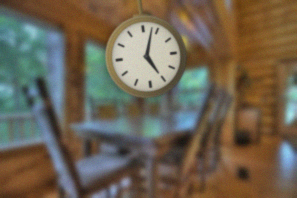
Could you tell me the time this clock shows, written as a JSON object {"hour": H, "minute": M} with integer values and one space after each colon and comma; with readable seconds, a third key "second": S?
{"hour": 5, "minute": 3}
